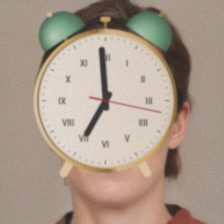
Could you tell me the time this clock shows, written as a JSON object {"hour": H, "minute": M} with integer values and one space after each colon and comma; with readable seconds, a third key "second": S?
{"hour": 6, "minute": 59, "second": 17}
